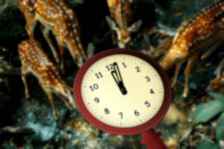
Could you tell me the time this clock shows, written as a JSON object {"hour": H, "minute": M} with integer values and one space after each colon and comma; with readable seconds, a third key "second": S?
{"hour": 12, "minute": 2}
